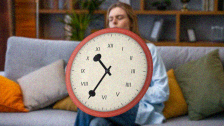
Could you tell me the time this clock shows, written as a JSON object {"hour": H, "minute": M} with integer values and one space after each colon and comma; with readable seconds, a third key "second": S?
{"hour": 10, "minute": 35}
